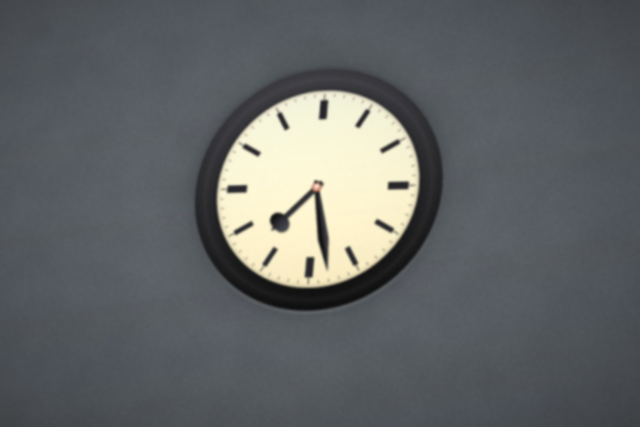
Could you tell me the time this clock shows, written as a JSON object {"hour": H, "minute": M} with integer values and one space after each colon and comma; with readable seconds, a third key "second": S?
{"hour": 7, "minute": 28}
